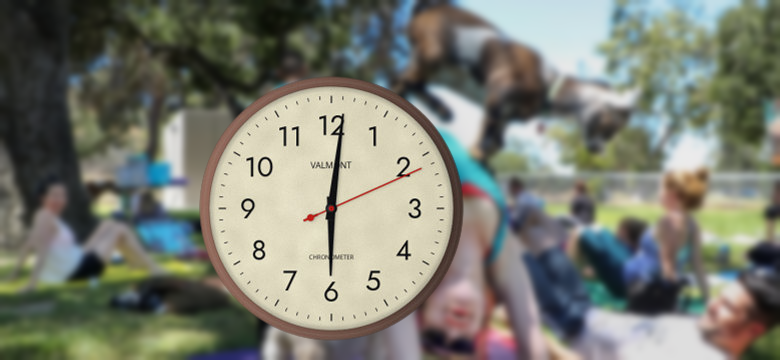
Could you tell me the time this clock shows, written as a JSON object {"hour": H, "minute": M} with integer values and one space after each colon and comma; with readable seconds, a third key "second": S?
{"hour": 6, "minute": 1, "second": 11}
